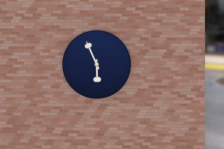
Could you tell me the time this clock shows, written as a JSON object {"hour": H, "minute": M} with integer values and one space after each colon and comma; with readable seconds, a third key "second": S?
{"hour": 5, "minute": 56}
